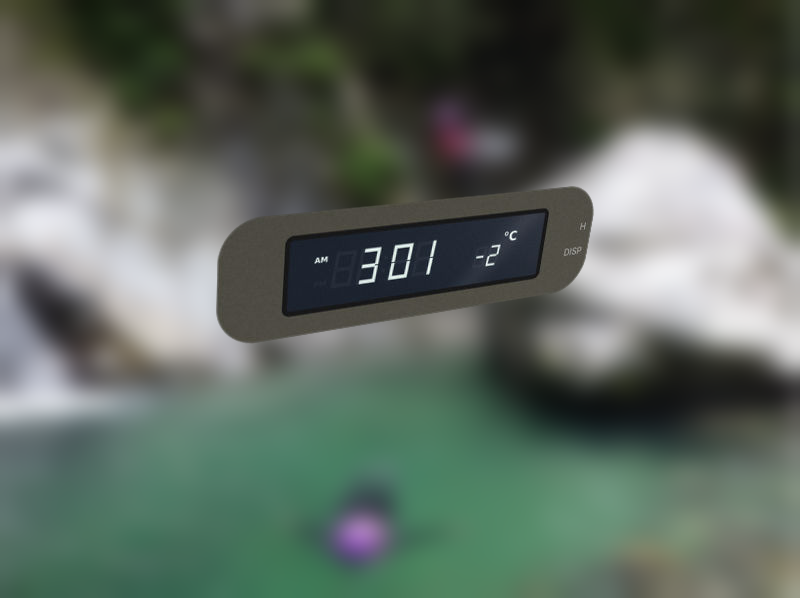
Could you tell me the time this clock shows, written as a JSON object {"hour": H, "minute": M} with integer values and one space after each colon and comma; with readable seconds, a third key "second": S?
{"hour": 3, "minute": 1}
